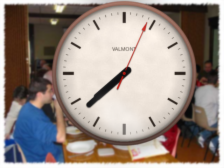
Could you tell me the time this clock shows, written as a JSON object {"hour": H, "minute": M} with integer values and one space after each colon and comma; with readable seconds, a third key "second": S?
{"hour": 7, "minute": 38, "second": 4}
